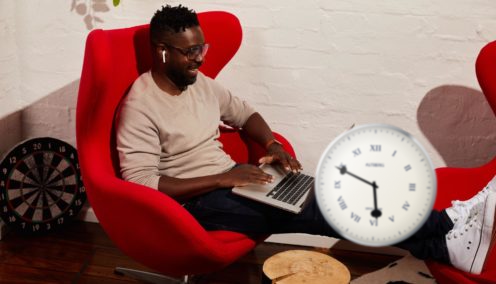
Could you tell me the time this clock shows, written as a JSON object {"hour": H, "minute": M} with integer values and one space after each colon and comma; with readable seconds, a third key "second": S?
{"hour": 5, "minute": 49}
